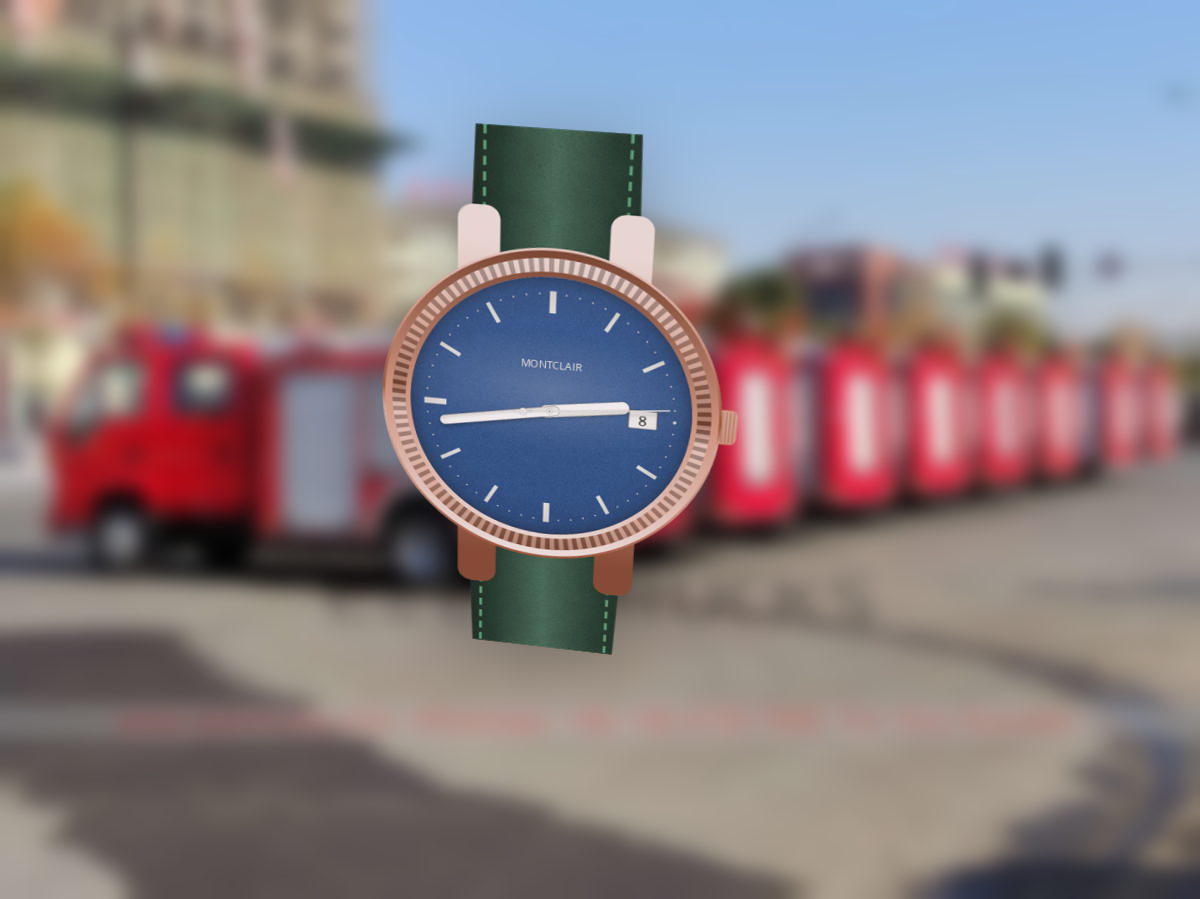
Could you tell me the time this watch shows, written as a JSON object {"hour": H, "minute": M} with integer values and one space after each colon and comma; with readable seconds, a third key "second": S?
{"hour": 2, "minute": 43, "second": 14}
